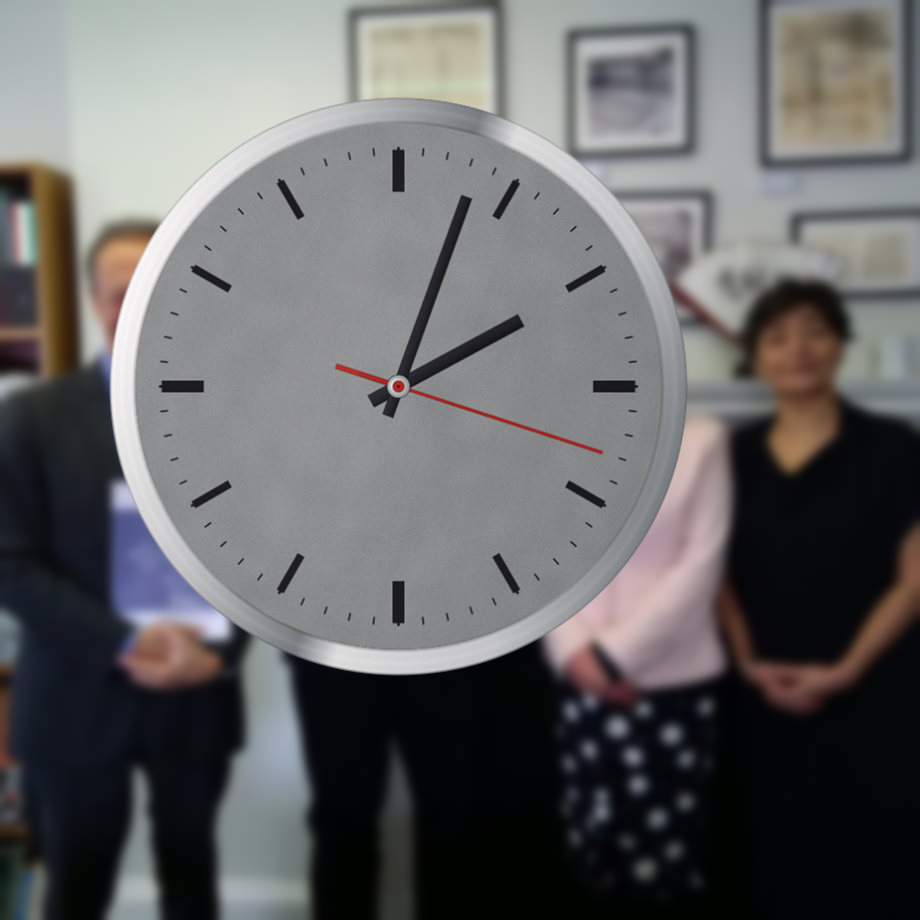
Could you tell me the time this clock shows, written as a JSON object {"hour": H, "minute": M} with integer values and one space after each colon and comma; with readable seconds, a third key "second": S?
{"hour": 2, "minute": 3, "second": 18}
